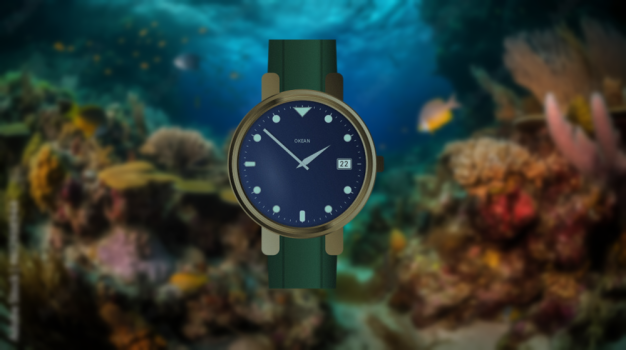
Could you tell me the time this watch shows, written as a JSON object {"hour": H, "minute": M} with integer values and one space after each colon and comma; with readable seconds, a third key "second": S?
{"hour": 1, "minute": 52}
